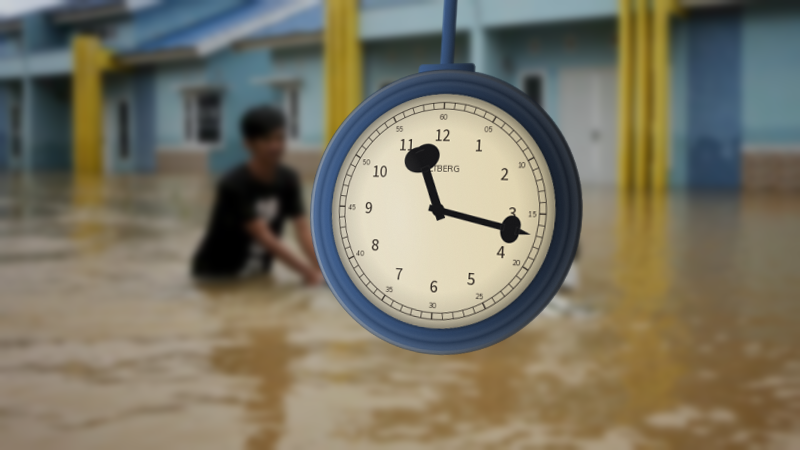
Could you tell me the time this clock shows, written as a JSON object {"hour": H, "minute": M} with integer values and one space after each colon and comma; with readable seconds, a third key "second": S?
{"hour": 11, "minute": 17}
